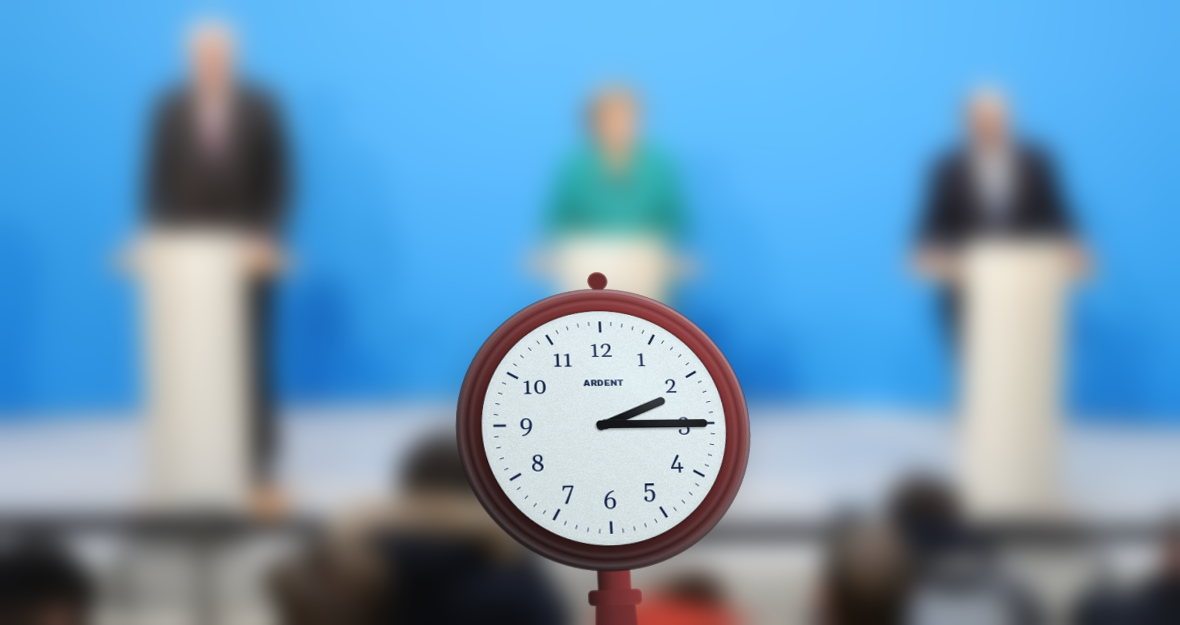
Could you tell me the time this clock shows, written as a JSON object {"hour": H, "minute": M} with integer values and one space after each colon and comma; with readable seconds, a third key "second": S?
{"hour": 2, "minute": 15}
